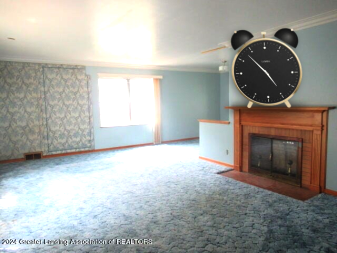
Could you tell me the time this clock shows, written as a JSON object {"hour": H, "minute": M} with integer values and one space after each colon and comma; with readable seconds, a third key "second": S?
{"hour": 4, "minute": 53}
